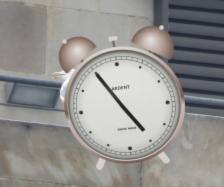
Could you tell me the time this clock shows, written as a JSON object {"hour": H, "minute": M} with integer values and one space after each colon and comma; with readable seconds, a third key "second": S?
{"hour": 4, "minute": 55}
